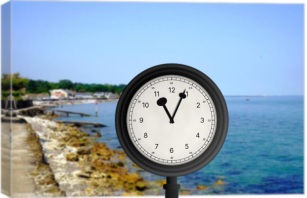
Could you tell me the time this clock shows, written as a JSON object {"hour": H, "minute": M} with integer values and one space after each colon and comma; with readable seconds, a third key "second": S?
{"hour": 11, "minute": 4}
